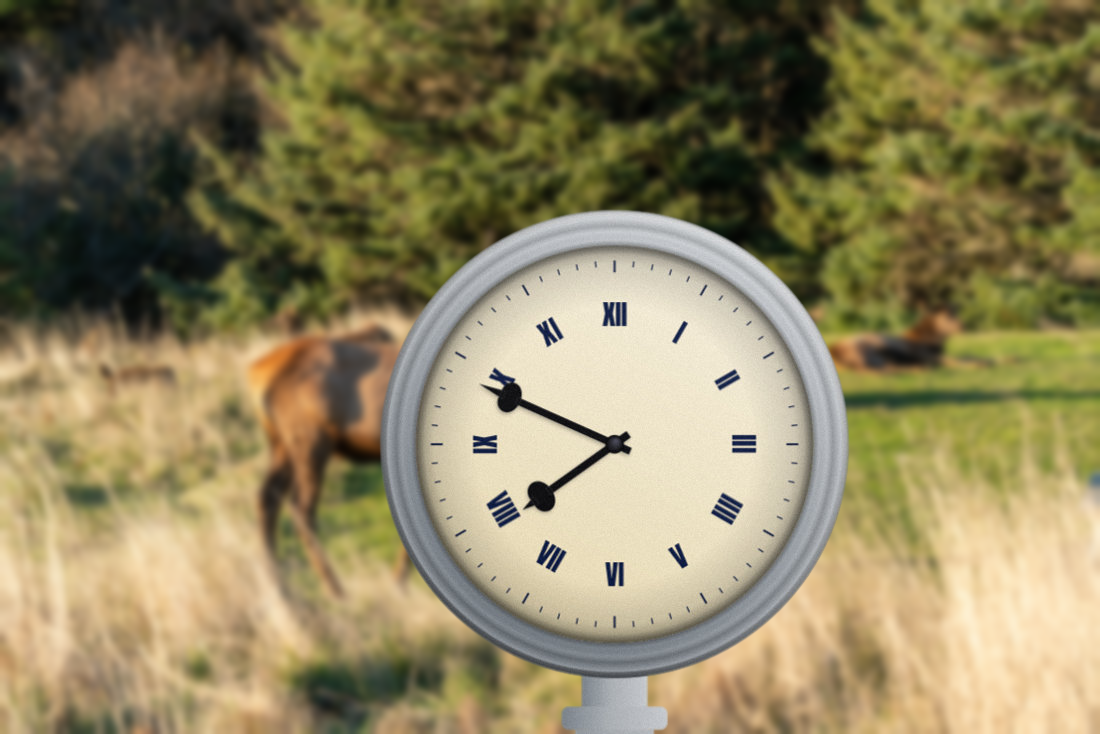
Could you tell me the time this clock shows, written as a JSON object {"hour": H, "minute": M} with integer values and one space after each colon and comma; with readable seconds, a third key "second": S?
{"hour": 7, "minute": 49}
